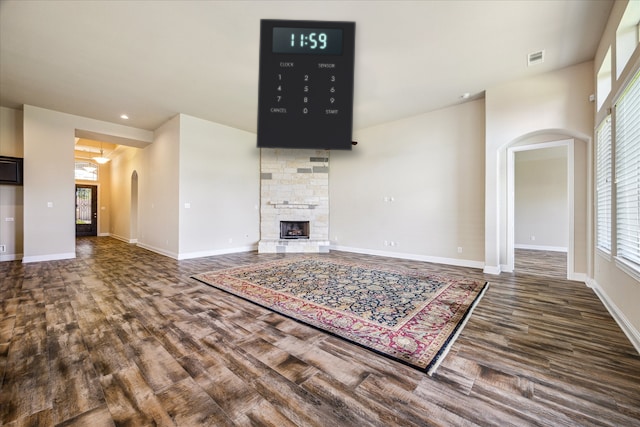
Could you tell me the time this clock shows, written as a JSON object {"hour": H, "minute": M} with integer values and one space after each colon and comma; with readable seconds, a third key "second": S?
{"hour": 11, "minute": 59}
